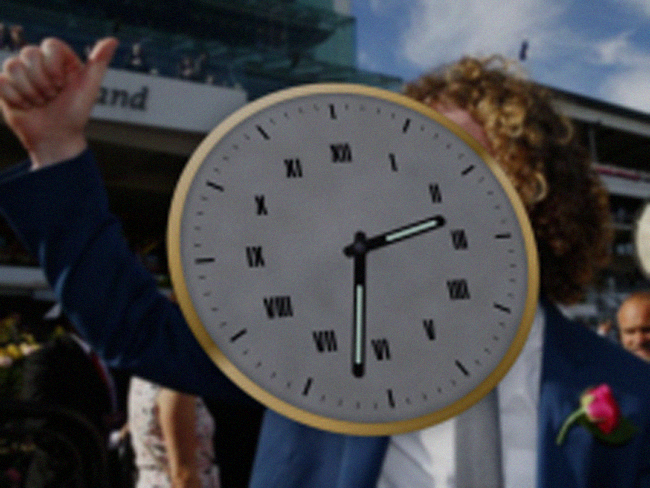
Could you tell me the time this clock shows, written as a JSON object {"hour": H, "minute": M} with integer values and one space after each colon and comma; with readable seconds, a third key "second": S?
{"hour": 2, "minute": 32}
